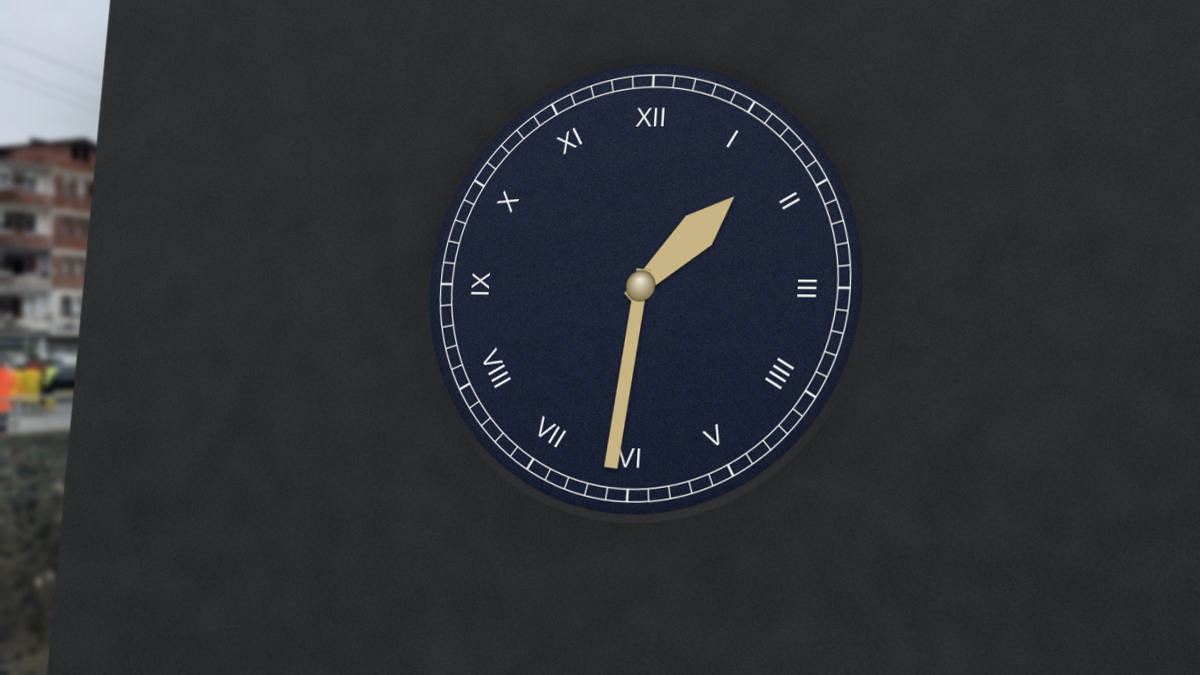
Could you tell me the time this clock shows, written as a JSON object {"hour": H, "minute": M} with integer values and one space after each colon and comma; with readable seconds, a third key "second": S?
{"hour": 1, "minute": 31}
